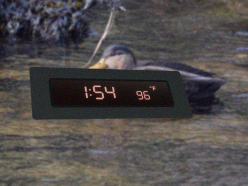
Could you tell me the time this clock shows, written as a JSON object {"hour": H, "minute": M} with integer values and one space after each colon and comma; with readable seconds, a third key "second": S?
{"hour": 1, "minute": 54}
